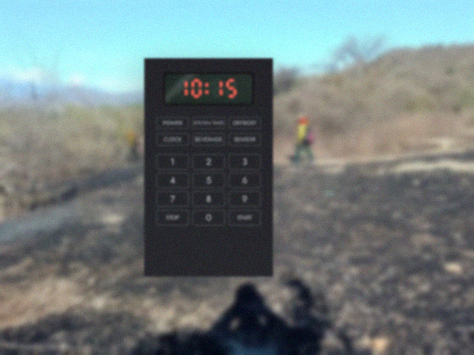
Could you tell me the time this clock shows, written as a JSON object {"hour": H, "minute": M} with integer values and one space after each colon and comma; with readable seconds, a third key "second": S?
{"hour": 10, "minute": 15}
